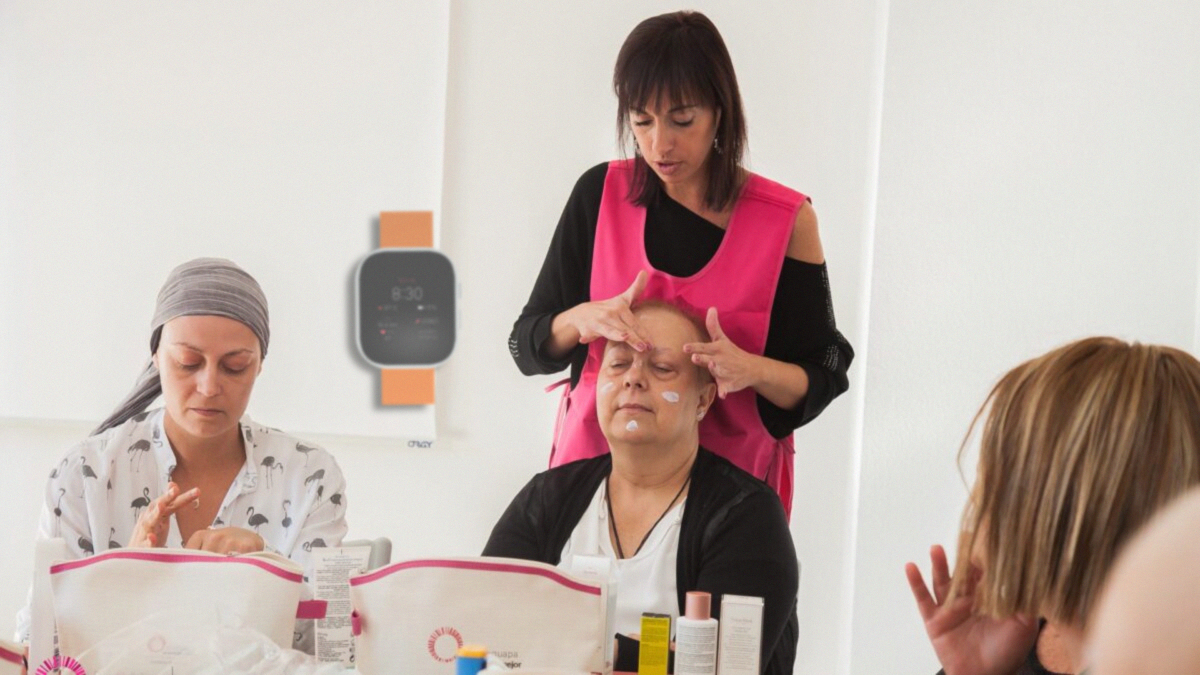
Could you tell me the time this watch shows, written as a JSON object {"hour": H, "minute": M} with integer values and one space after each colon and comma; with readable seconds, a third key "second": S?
{"hour": 8, "minute": 30}
